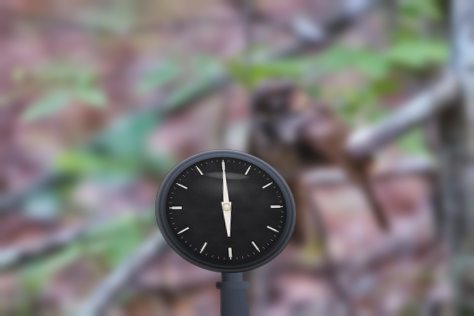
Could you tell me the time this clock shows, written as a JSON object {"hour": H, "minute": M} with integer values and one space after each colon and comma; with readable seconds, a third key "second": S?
{"hour": 6, "minute": 0}
